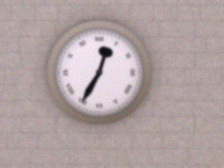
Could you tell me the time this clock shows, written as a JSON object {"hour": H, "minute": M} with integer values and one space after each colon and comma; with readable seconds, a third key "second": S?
{"hour": 12, "minute": 35}
